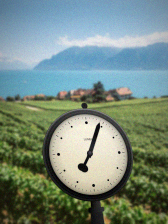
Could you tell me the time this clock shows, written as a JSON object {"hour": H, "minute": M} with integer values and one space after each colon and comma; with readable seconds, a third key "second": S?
{"hour": 7, "minute": 4}
